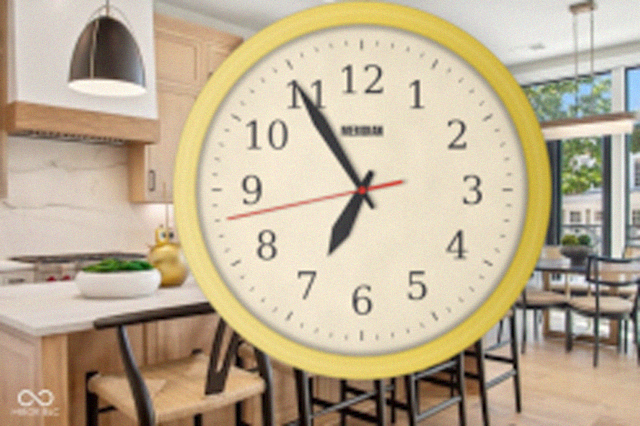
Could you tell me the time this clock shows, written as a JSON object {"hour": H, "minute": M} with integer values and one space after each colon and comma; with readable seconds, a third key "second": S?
{"hour": 6, "minute": 54, "second": 43}
